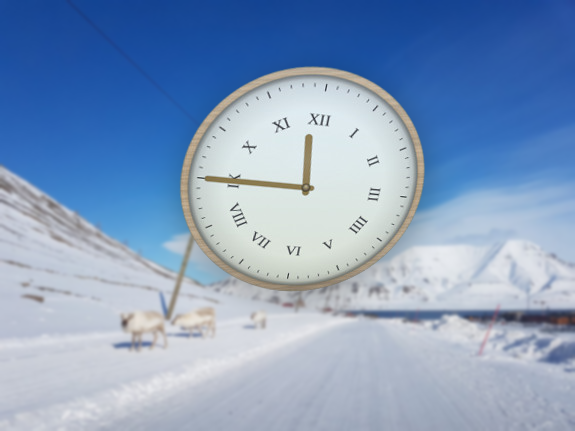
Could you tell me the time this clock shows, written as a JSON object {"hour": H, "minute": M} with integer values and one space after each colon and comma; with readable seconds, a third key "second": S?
{"hour": 11, "minute": 45}
